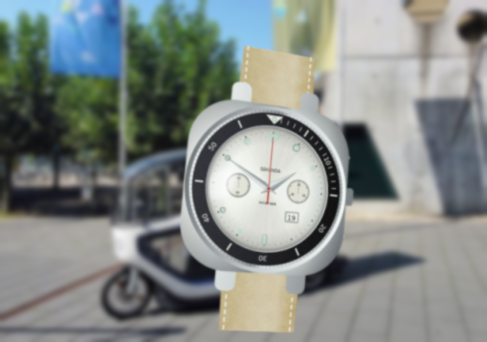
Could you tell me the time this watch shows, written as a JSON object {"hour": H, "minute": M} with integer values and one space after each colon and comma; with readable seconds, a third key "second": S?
{"hour": 1, "minute": 50}
